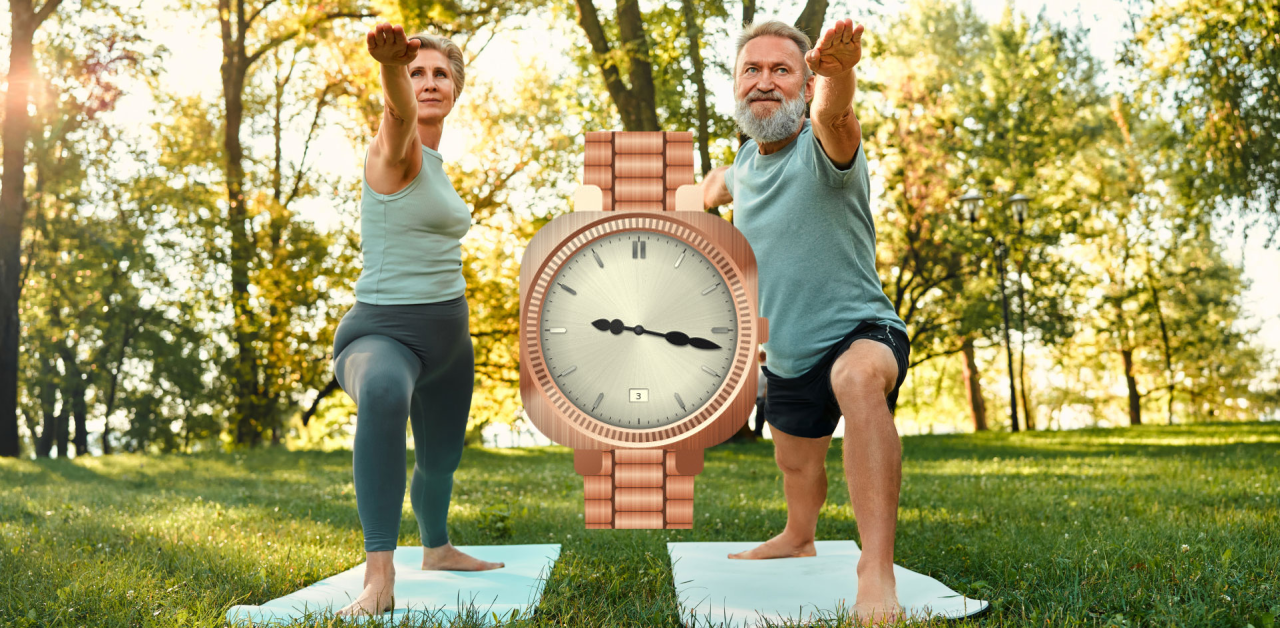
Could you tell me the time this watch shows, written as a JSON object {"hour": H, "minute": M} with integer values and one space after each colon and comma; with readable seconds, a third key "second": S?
{"hour": 9, "minute": 17}
